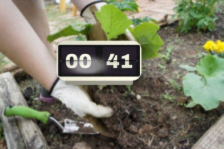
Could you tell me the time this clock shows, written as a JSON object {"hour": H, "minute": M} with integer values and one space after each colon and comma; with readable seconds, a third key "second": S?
{"hour": 0, "minute": 41}
